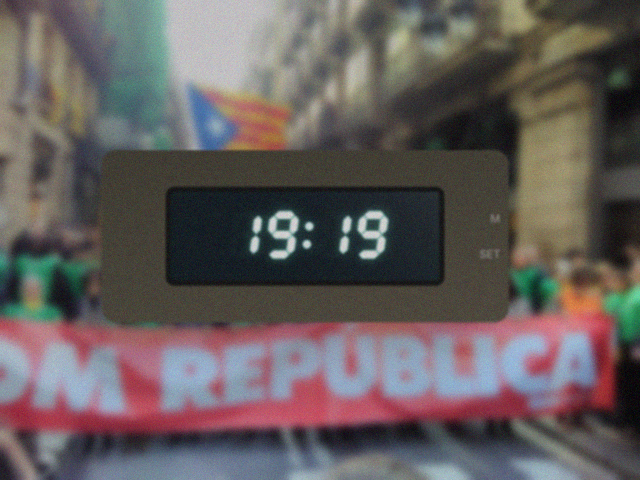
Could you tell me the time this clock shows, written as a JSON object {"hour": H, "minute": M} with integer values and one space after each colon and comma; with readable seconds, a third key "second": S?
{"hour": 19, "minute": 19}
